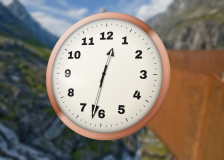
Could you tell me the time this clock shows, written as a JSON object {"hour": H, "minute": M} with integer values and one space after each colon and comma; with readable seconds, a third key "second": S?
{"hour": 12, "minute": 32}
